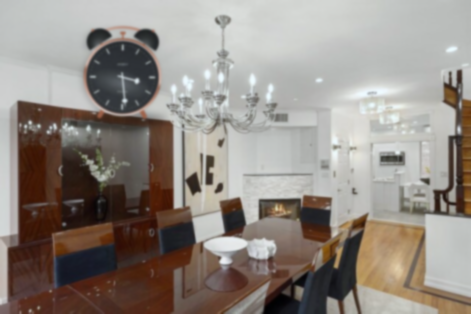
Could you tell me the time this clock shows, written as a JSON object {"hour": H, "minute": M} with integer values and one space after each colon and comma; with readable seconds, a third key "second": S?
{"hour": 3, "minute": 29}
